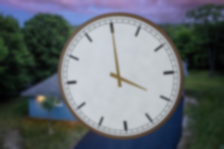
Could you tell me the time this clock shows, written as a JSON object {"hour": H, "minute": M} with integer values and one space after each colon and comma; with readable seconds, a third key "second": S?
{"hour": 4, "minute": 0}
